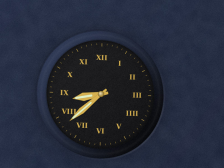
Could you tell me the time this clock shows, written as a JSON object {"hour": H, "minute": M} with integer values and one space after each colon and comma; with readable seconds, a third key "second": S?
{"hour": 8, "minute": 38}
